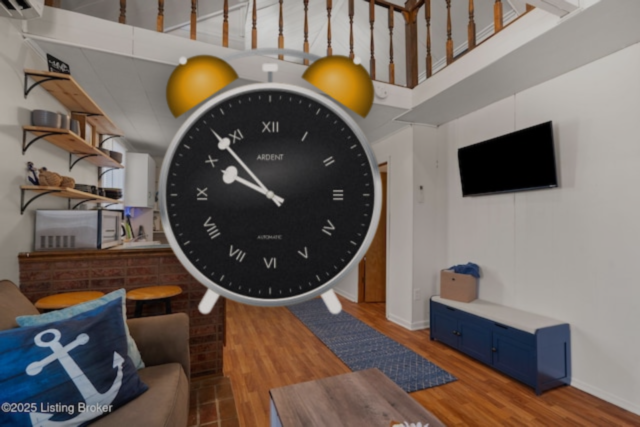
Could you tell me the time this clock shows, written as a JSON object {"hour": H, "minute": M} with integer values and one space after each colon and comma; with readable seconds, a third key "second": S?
{"hour": 9, "minute": 53}
